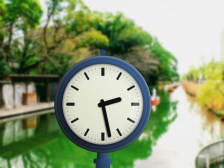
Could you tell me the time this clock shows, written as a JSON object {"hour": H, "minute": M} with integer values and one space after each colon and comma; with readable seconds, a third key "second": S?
{"hour": 2, "minute": 28}
